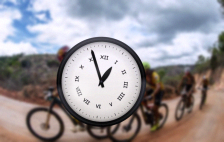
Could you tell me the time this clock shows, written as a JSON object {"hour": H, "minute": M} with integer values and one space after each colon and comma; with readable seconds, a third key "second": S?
{"hour": 12, "minute": 56}
